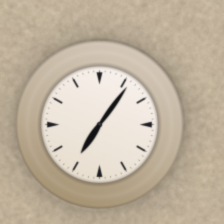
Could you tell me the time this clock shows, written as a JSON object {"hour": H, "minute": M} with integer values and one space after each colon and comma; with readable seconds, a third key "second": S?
{"hour": 7, "minute": 6}
